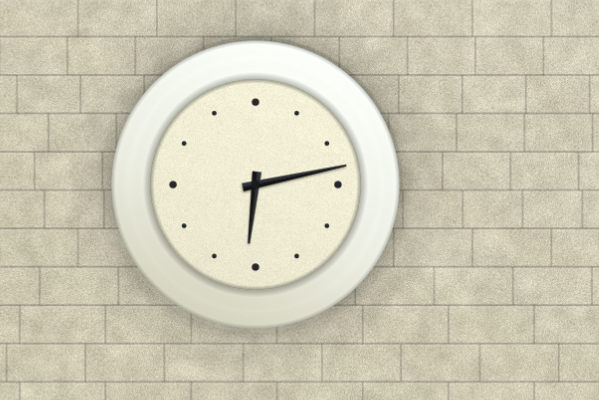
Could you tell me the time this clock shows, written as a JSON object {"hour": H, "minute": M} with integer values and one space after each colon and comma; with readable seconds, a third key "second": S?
{"hour": 6, "minute": 13}
